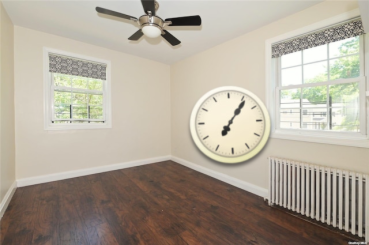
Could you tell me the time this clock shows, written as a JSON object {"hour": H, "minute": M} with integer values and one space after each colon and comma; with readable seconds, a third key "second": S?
{"hour": 7, "minute": 6}
